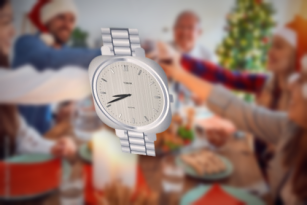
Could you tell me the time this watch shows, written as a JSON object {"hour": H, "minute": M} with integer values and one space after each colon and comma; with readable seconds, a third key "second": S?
{"hour": 8, "minute": 41}
